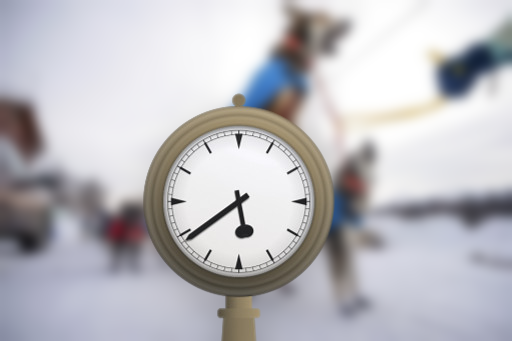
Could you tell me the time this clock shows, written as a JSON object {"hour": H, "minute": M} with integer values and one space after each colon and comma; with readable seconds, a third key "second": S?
{"hour": 5, "minute": 39}
